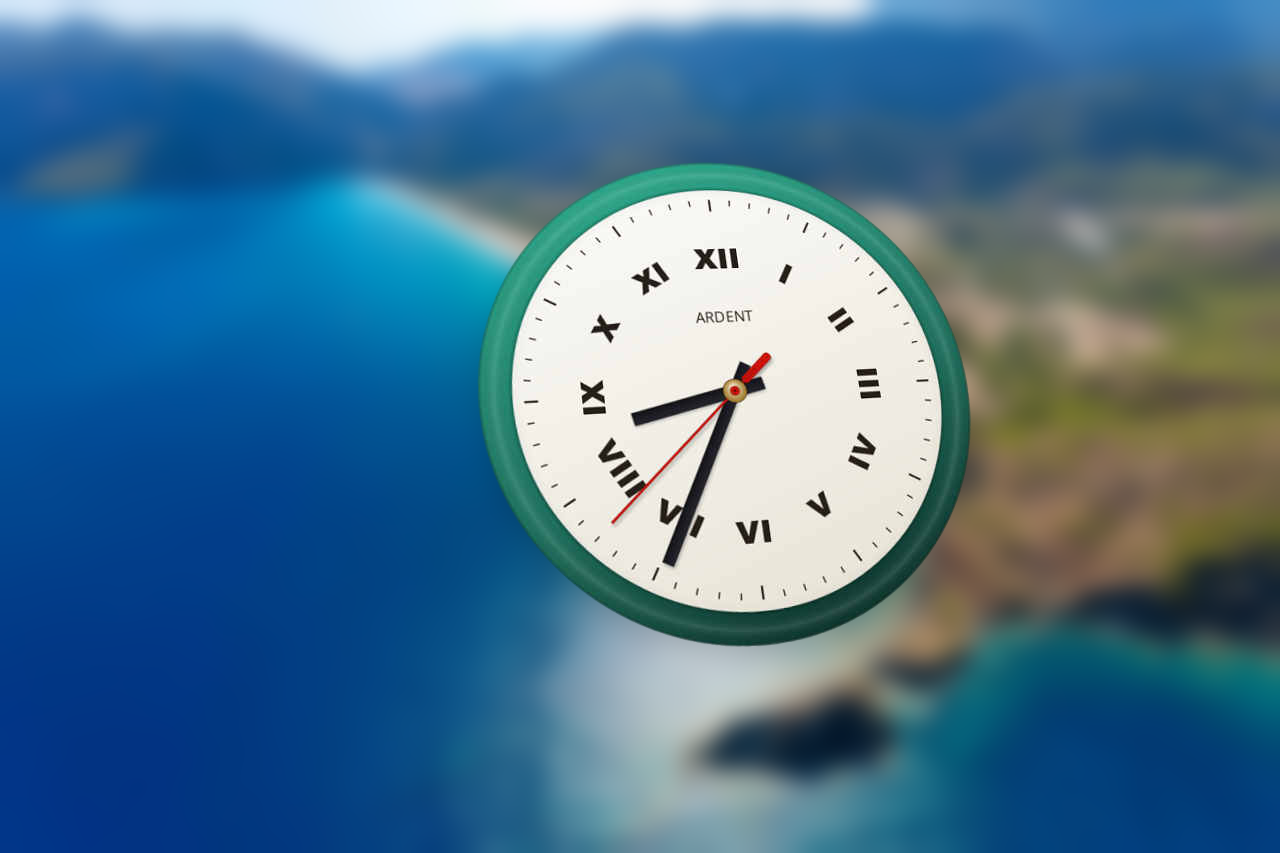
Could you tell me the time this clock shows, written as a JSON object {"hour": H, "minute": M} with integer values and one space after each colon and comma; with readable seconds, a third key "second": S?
{"hour": 8, "minute": 34, "second": 38}
